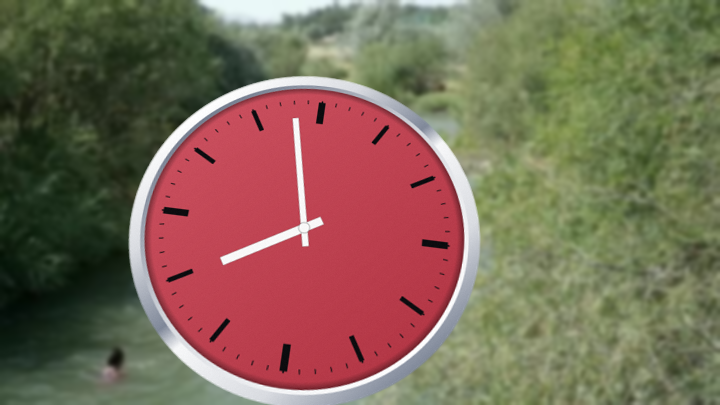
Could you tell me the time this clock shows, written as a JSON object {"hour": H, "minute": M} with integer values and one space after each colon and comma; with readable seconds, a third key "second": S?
{"hour": 7, "minute": 58}
